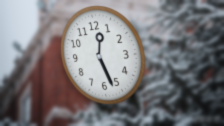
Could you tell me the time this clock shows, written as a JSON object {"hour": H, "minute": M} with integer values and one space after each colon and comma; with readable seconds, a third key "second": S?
{"hour": 12, "minute": 27}
